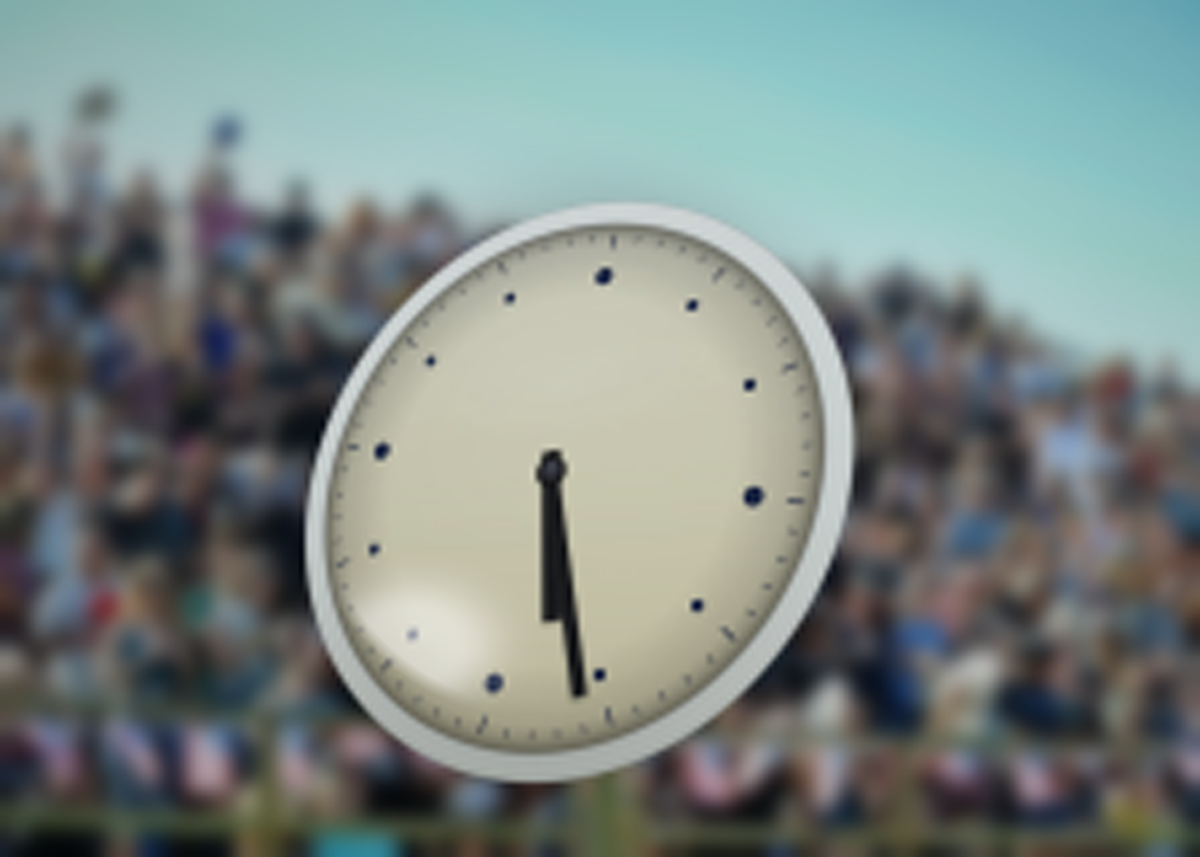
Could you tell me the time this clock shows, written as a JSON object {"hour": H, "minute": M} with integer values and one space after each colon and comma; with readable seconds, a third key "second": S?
{"hour": 5, "minute": 26}
